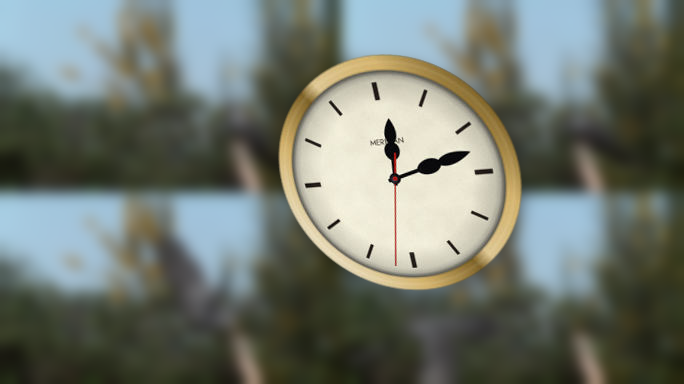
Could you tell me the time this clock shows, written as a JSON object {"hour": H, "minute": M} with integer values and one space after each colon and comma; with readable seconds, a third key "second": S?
{"hour": 12, "minute": 12, "second": 32}
